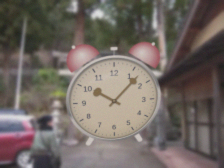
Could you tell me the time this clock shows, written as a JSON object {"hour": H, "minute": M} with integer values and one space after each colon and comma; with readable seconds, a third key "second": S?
{"hour": 10, "minute": 7}
